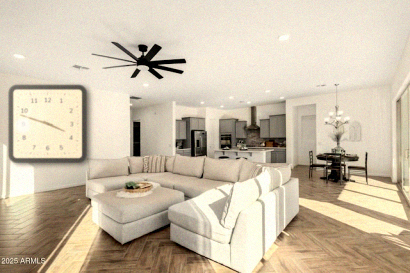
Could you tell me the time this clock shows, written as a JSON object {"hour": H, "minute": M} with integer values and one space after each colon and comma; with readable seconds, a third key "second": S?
{"hour": 3, "minute": 48}
